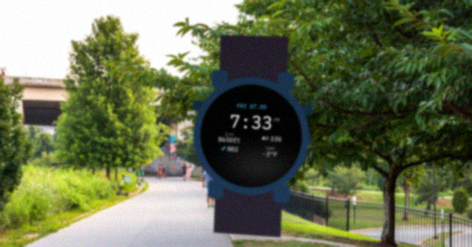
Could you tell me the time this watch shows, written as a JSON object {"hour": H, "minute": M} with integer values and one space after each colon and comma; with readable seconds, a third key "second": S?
{"hour": 7, "minute": 33}
